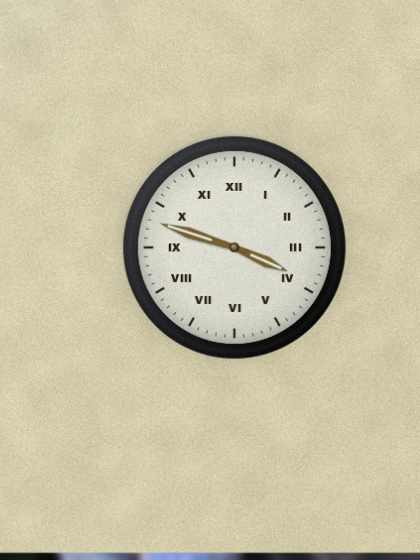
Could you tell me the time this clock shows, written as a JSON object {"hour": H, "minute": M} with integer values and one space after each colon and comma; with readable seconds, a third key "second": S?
{"hour": 3, "minute": 48}
